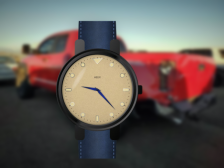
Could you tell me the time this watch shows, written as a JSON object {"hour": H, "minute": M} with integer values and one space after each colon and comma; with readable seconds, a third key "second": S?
{"hour": 9, "minute": 23}
